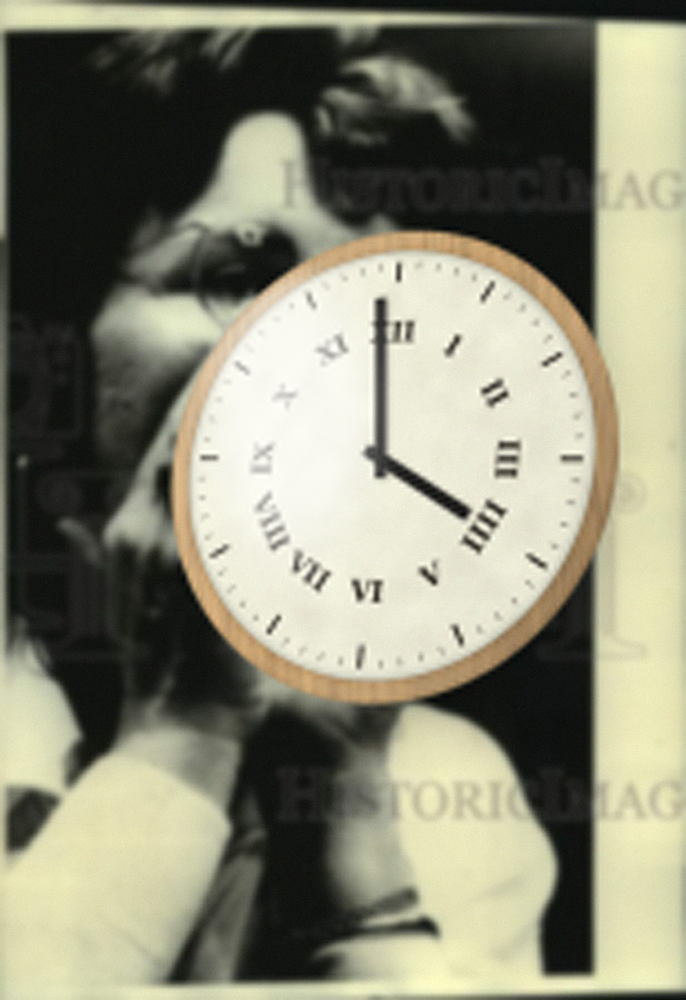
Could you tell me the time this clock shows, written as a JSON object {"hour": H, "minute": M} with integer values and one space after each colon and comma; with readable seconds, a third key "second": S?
{"hour": 3, "minute": 59}
